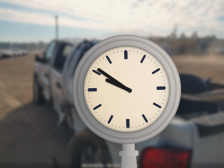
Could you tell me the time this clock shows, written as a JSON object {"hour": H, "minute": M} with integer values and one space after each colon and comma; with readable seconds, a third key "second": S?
{"hour": 9, "minute": 51}
